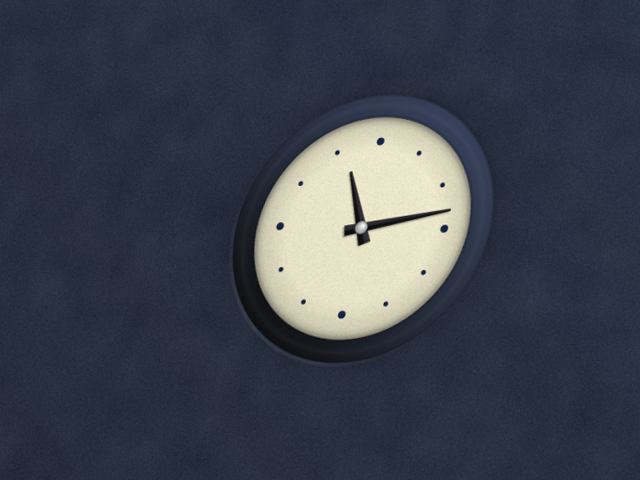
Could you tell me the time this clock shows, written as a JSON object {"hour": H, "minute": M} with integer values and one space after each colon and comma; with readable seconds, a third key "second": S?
{"hour": 11, "minute": 13}
